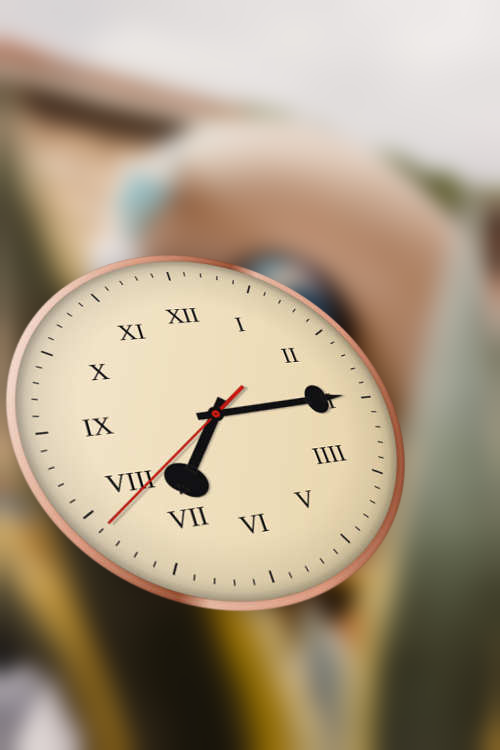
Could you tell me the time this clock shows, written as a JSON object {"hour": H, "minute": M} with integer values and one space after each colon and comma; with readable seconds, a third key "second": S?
{"hour": 7, "minute": 14, "second": 39}
